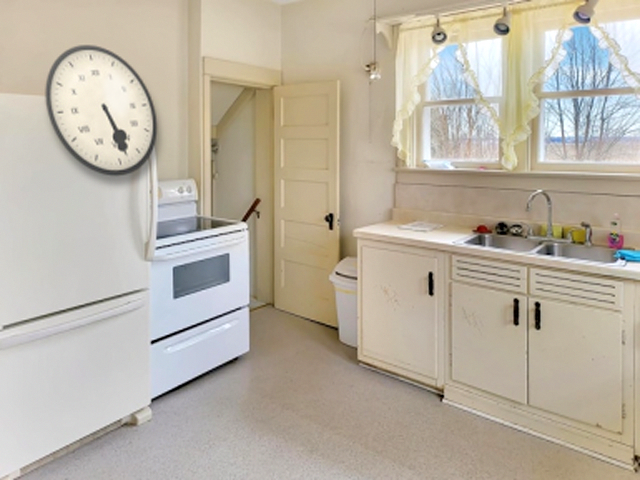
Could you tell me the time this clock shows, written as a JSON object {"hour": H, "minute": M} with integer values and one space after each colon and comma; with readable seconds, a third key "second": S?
{"hour": 5, "minute": 28}
